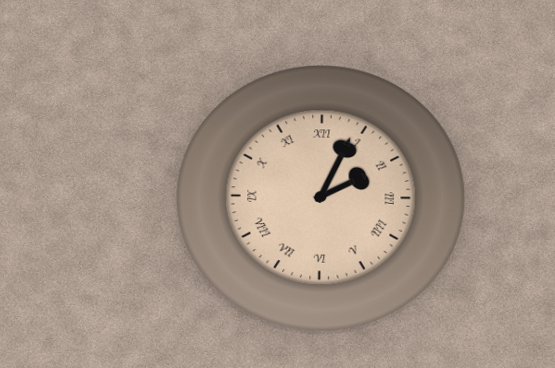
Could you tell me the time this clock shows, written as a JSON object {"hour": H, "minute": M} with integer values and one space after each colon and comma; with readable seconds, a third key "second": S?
{"hour": 2, "minute": 4}
